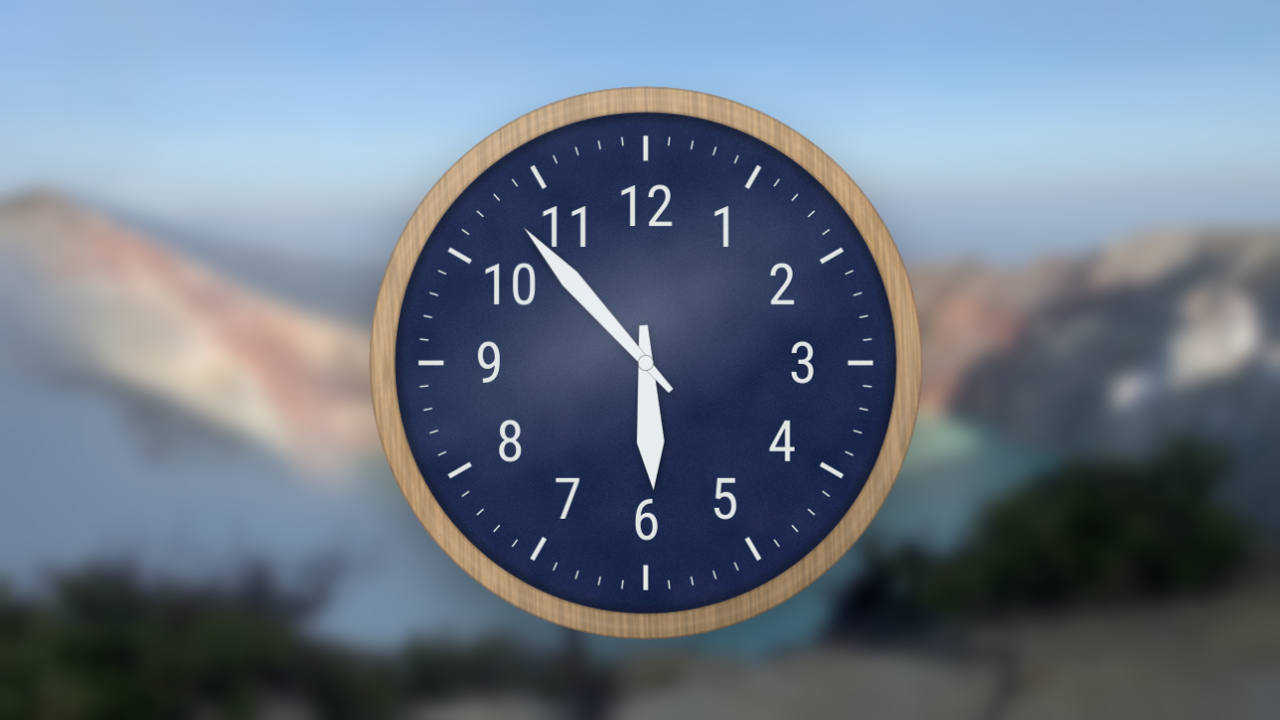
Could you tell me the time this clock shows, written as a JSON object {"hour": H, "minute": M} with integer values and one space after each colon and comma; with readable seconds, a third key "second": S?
{"hour": 5, "minute": 53}
